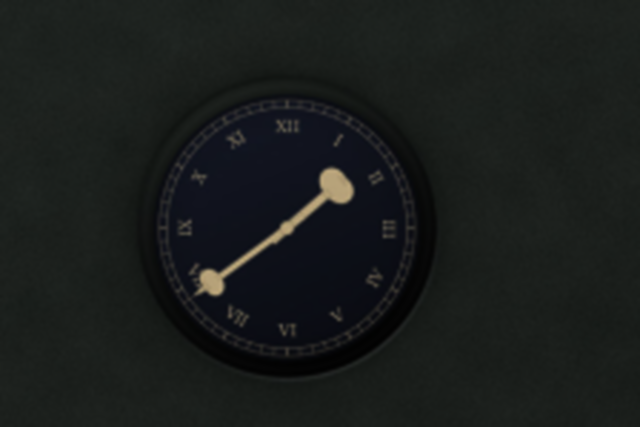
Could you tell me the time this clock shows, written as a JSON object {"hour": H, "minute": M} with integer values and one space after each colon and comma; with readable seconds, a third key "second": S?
{"hour": 1, "minute": 39}
